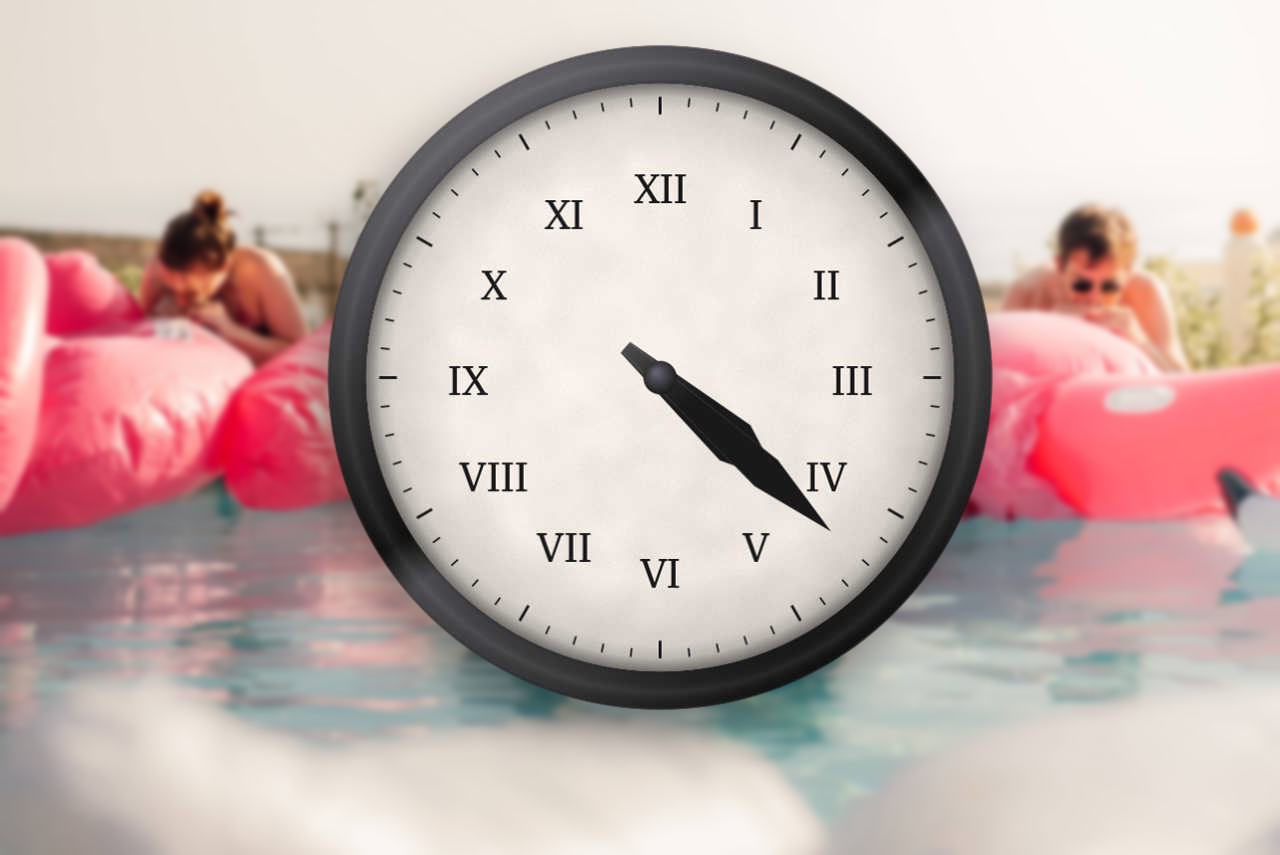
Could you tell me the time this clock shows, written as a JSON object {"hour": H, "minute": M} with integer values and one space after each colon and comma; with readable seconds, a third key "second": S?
{"hour": 4, "minute": 22}
